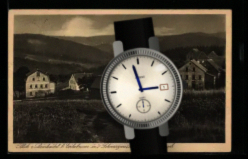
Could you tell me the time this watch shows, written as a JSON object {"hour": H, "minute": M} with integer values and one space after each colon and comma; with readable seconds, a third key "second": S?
{"hour": 2, "minute": 58}
